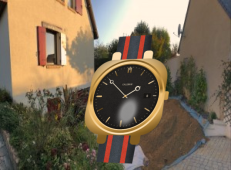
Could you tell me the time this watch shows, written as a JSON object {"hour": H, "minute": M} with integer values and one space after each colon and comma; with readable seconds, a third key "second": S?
{"hour": 1, "minute": 52}
